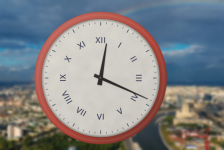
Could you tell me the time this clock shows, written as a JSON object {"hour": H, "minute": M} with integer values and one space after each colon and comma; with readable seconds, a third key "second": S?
{"hour": 12, "minute": 19}
